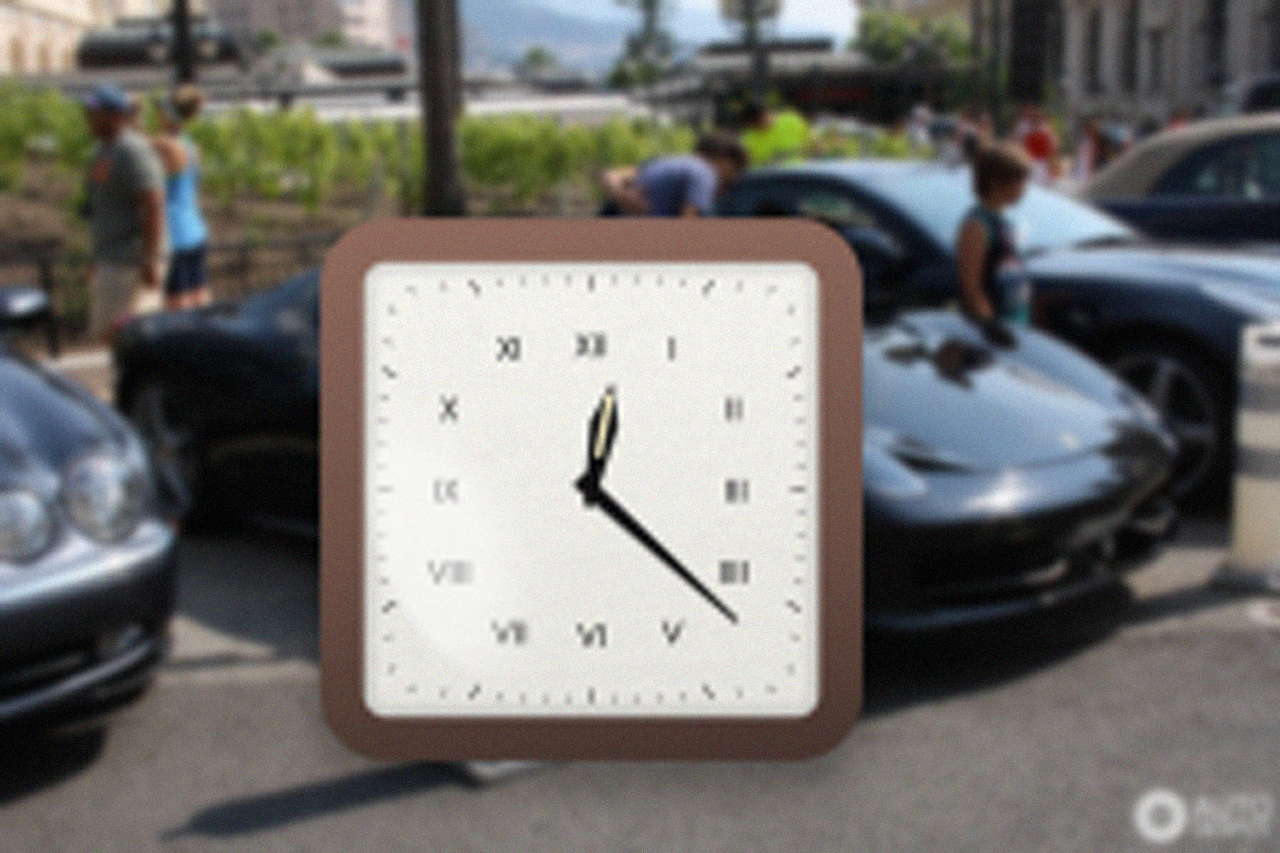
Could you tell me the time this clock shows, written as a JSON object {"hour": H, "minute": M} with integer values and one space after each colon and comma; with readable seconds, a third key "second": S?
{"hour": 12, "minute": 22}
